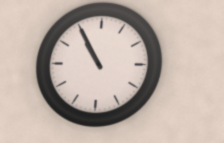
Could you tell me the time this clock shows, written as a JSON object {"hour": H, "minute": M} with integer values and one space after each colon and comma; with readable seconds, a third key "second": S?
{"hour": 10, "minute": 55}
